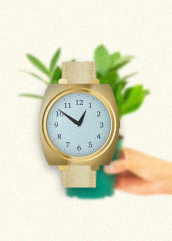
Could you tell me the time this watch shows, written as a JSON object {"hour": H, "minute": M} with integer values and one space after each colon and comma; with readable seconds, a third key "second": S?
{"hour": 12, "minute": 51}
